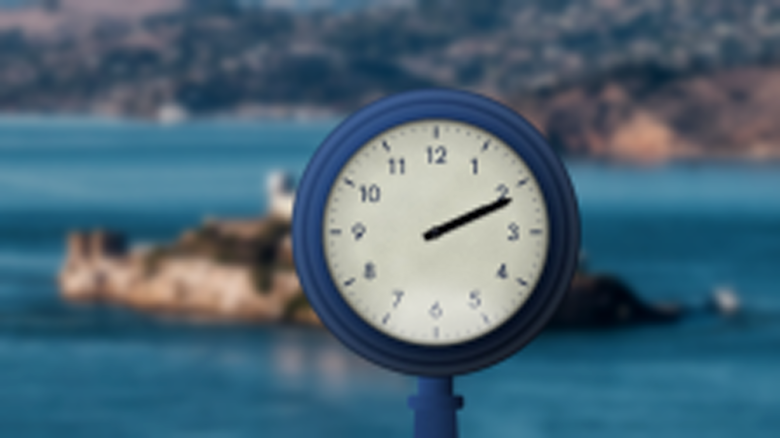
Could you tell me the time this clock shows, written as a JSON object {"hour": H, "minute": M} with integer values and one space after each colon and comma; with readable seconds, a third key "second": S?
{"hour": 2, "minute": 11}
